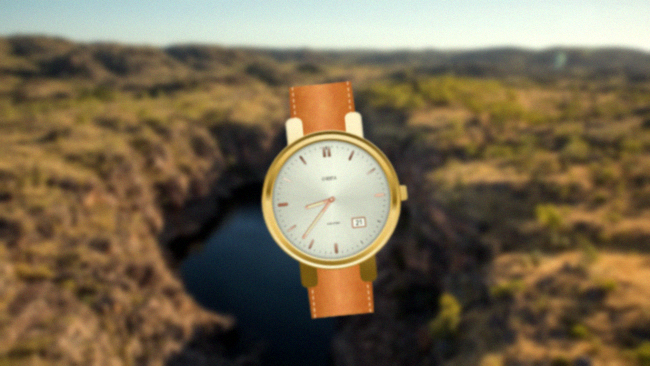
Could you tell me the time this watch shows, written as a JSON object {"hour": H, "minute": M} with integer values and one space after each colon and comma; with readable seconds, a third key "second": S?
{"hour": 8, "minute": 37}
